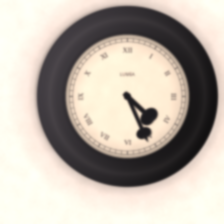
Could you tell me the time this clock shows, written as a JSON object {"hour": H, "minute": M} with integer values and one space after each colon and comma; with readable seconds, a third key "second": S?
{"hour": 4, "minute": 26}
